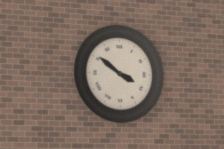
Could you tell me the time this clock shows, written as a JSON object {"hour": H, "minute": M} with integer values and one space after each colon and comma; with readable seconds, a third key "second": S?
{"hour": 3, "minute": 51}
